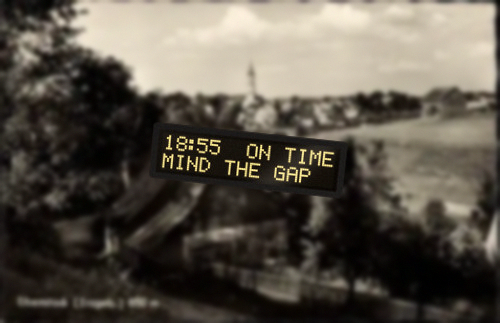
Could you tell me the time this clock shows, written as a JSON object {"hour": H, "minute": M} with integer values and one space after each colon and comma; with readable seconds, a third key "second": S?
{"hour": 18, "minute": 55}
